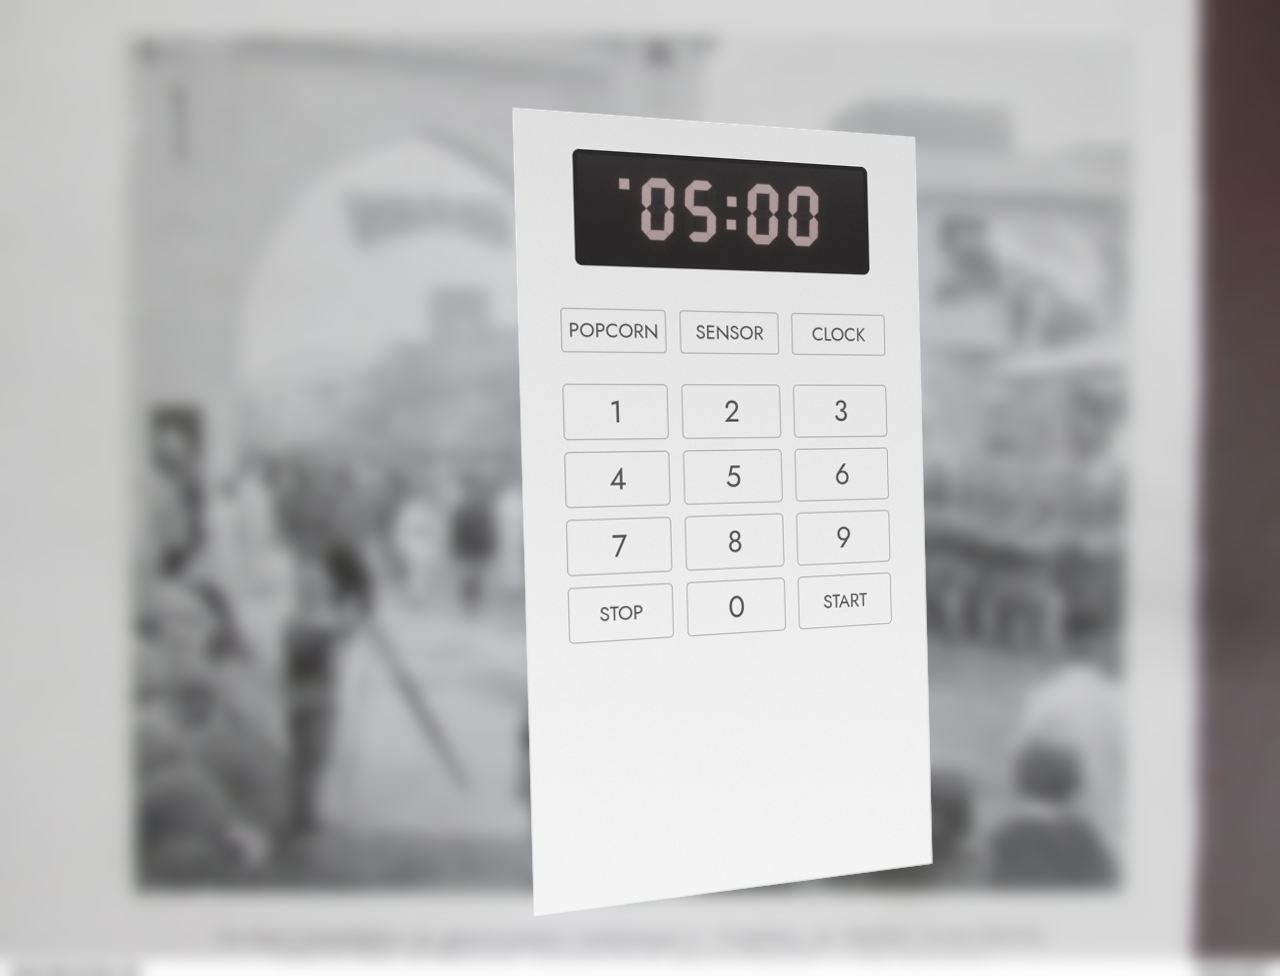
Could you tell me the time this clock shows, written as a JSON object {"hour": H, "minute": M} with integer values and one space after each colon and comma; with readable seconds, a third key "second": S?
{"hour": 5, "minute": 0}
